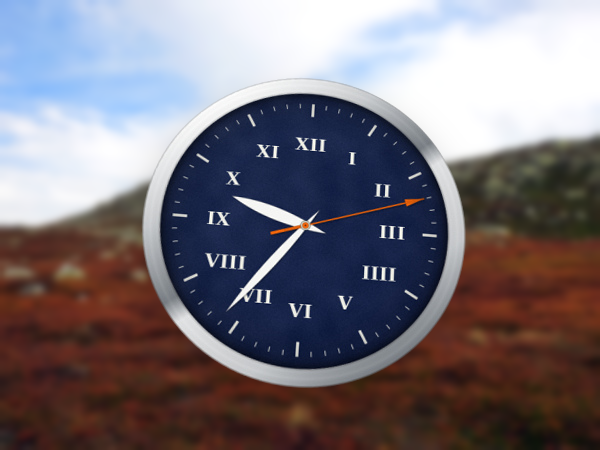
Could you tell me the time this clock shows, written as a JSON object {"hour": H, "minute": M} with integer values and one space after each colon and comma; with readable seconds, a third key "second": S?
{"hour": 9, "minute": 36, "second": 12}
